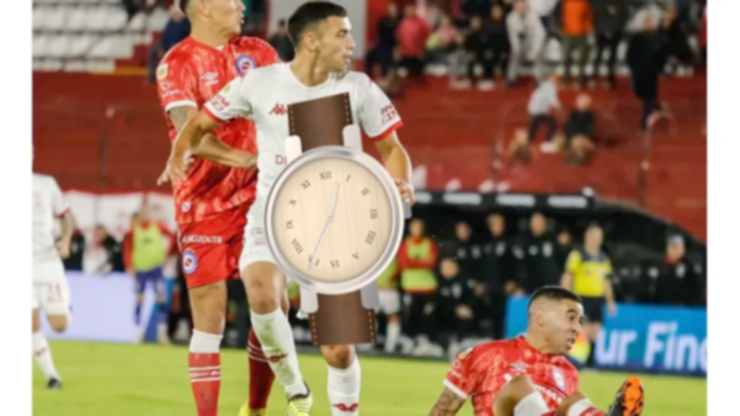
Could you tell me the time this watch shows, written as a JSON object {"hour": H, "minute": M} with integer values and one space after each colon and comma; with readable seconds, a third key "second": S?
{"hour": 12, "minute": 35}
